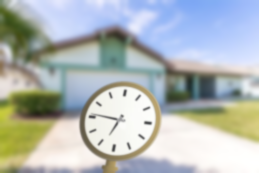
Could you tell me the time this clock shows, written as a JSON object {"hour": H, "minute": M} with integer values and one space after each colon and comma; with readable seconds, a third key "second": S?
{"hour": 6, "minute": 46}
